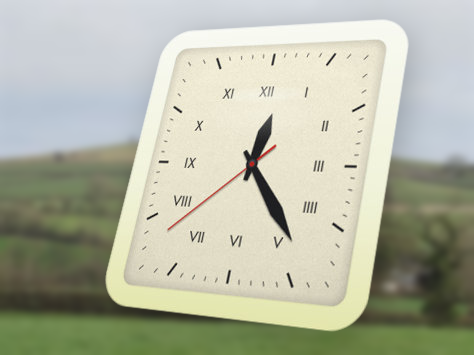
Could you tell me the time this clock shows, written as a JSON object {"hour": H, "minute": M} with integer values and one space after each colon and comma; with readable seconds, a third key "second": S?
{"hour": 12, "minute": 23, "second": 38}
